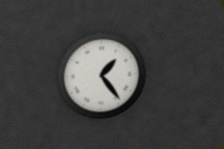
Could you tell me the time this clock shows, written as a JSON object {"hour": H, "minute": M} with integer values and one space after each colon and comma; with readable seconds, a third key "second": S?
{"hour": 1, "minute": 24}
